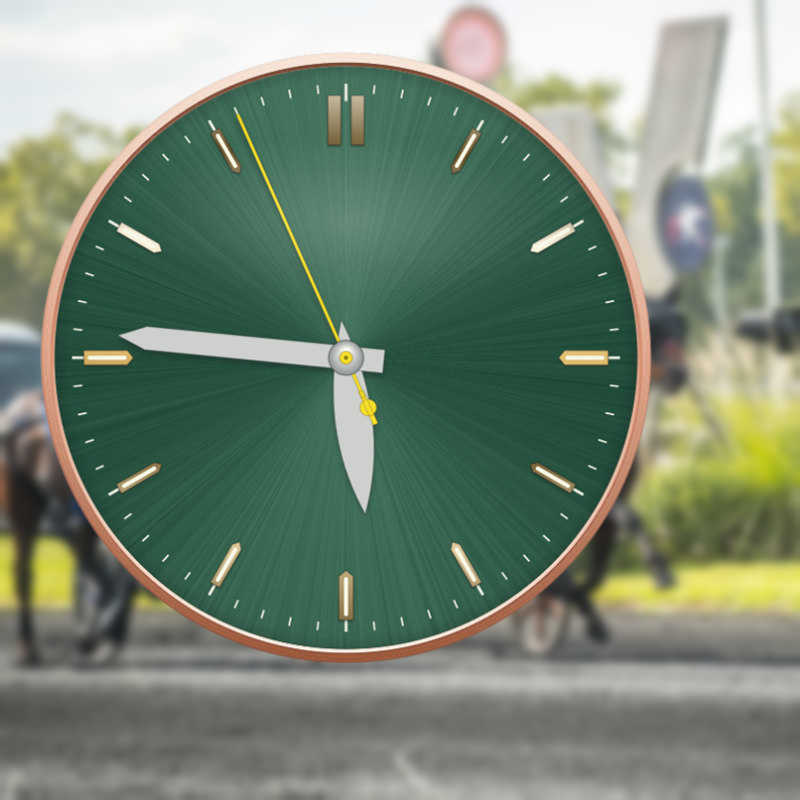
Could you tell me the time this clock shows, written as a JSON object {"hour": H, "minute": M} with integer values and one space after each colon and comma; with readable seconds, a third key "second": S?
{"hour": 5, "minute": 45, "second": 56}
